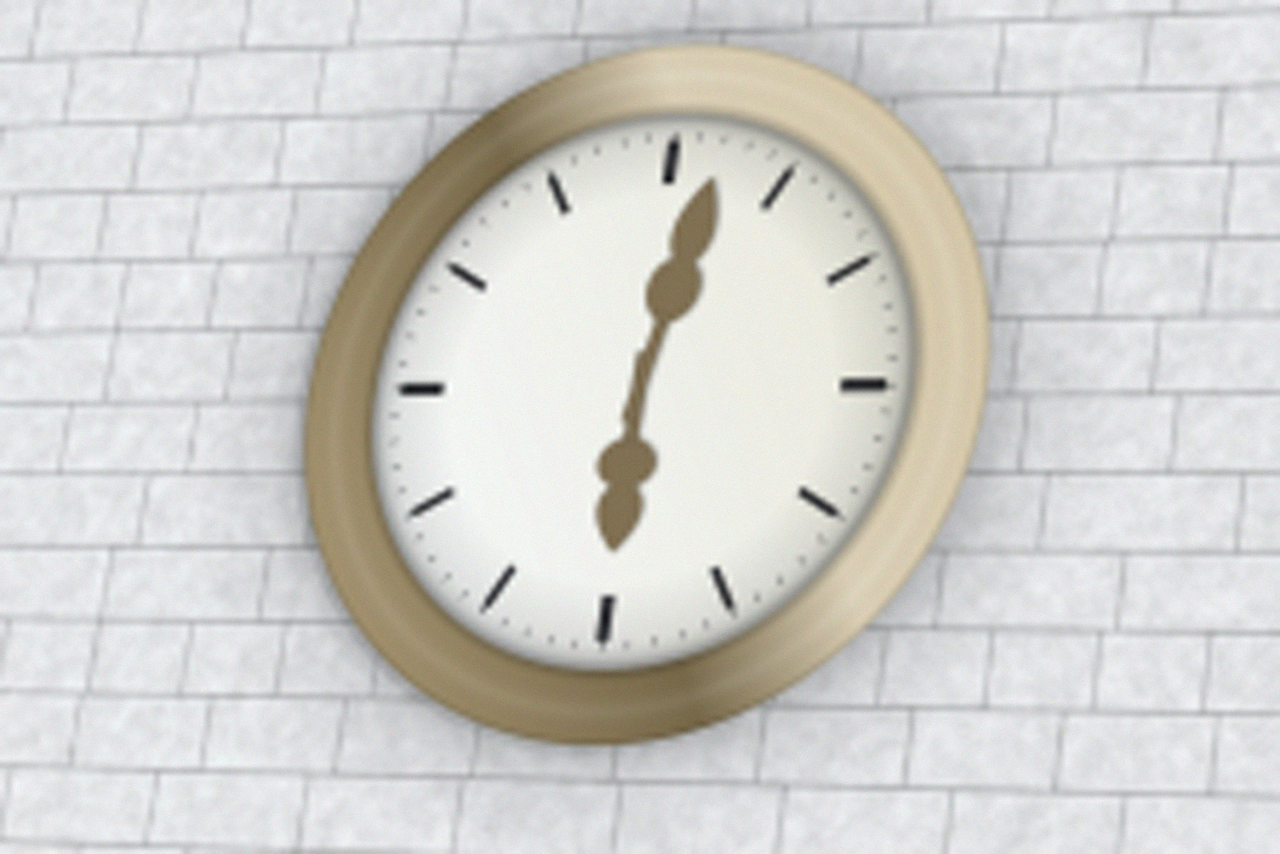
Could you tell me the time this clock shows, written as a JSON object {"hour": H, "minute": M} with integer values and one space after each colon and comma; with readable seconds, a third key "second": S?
{"hour": 6, "minute": 2}
